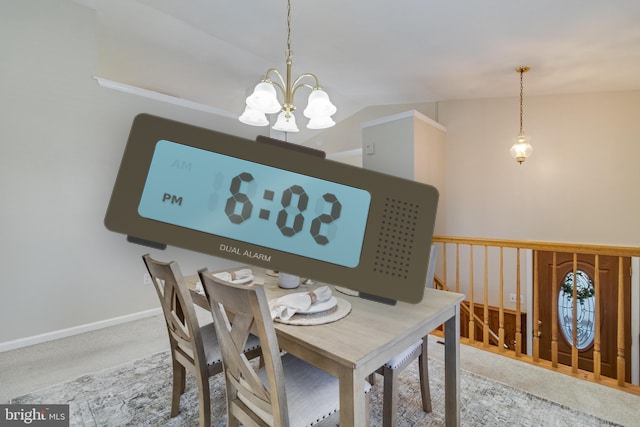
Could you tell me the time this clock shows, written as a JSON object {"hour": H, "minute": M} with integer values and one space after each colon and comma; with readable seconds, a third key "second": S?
{"hour": 6, "minute": 2}
